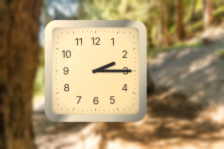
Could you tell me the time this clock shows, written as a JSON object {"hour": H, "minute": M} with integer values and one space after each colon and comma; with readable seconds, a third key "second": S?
{"hour": 2, "minute": 15}
